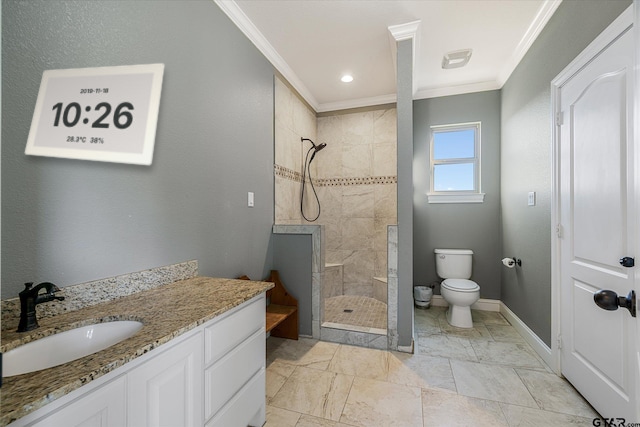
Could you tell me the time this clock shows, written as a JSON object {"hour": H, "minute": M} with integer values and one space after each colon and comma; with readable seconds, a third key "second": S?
{"hour": 10, "minute": 26}
